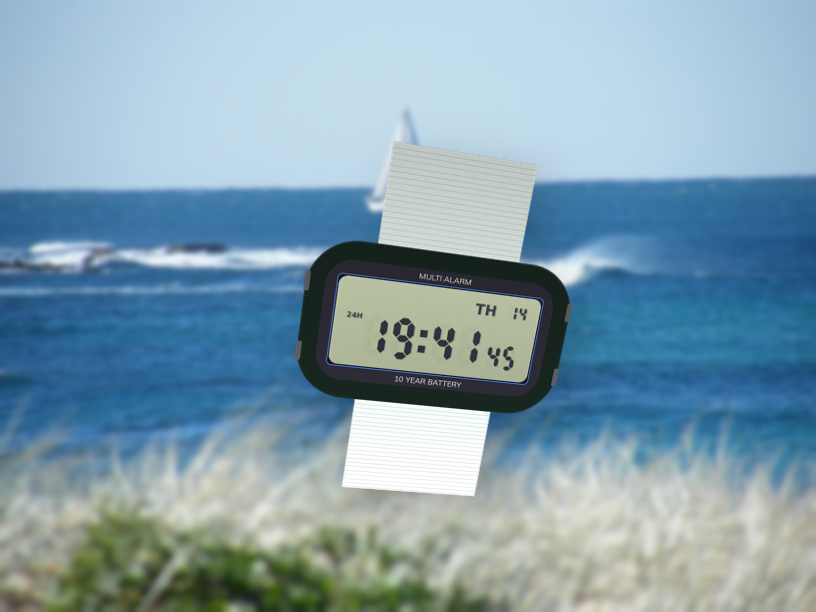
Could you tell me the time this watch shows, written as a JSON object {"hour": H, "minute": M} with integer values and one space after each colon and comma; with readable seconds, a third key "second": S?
{"hour": 19, "minute": 41, "second": 45}
